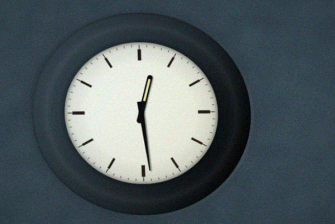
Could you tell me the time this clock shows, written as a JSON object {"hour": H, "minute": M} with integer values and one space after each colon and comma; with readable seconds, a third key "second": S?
{"hour": 12, "minute": 29}
